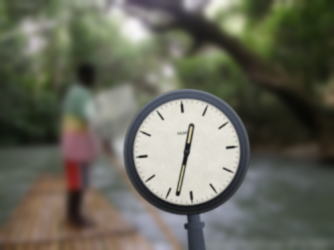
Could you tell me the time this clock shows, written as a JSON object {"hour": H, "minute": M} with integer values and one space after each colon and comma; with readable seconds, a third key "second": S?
{"hour": 12, "minute": 33}
